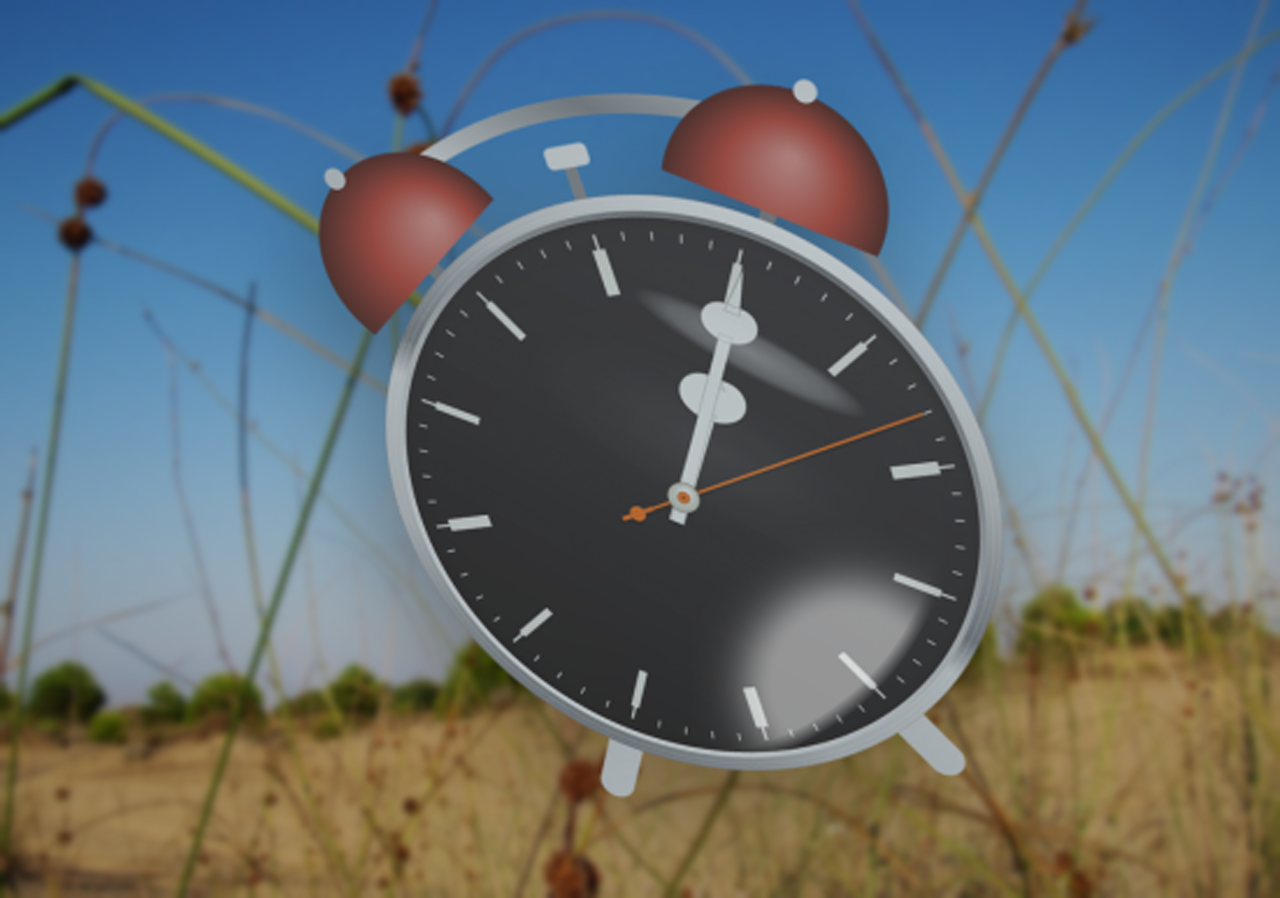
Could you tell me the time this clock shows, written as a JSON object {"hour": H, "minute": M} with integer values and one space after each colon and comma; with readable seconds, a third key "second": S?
{"hour": 1, "minute": 5, "second": 13}
